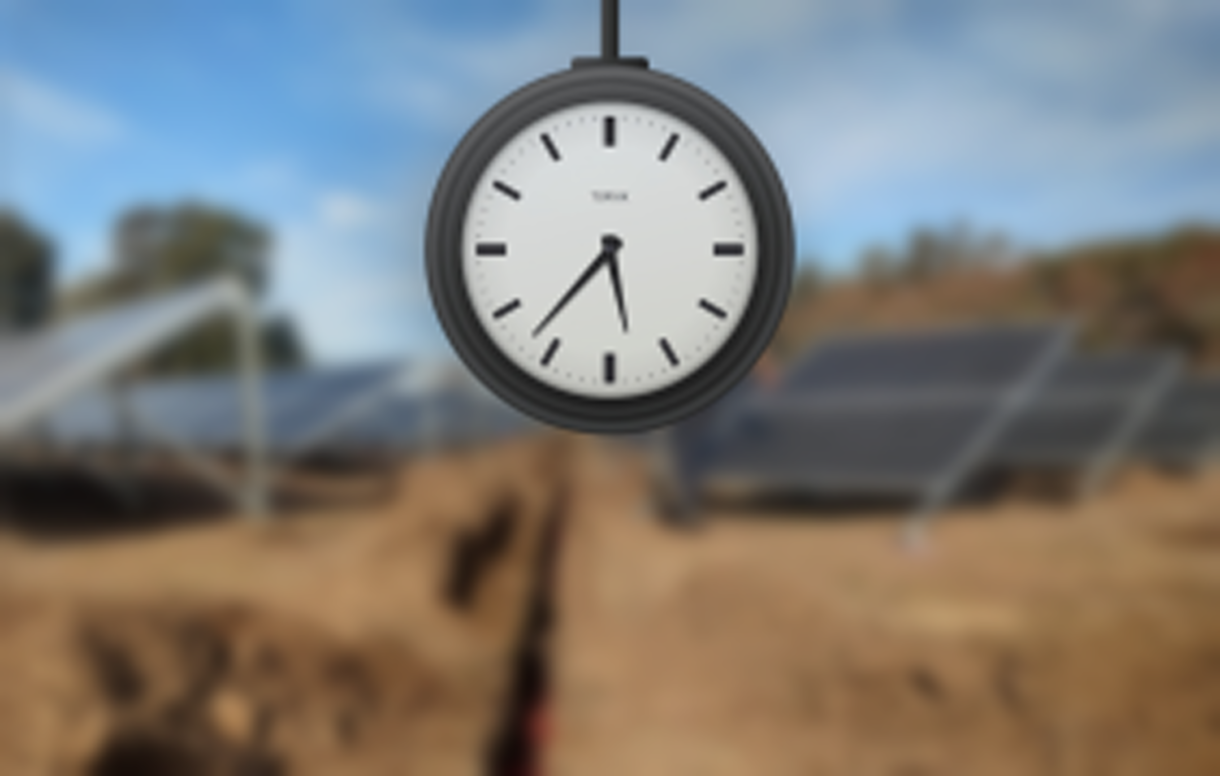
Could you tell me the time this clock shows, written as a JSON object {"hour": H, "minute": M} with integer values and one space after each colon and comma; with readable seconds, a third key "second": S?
{"hour": 5, "minute": 37}
